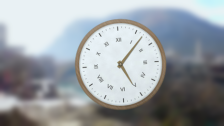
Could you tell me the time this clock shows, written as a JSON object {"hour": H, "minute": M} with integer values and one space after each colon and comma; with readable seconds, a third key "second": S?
{"hour": 5, "minute": 7}
